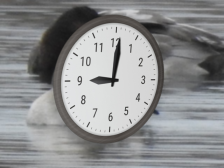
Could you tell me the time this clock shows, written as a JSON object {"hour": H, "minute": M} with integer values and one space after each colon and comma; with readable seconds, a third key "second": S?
{"hour": 9, "minute": 1}
